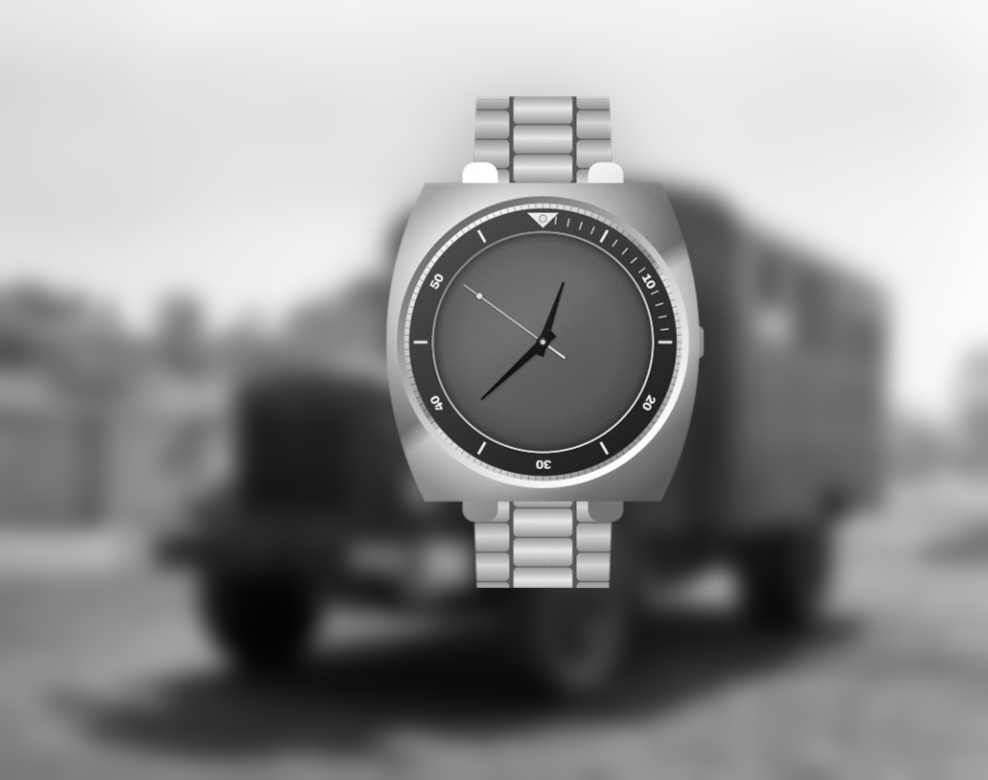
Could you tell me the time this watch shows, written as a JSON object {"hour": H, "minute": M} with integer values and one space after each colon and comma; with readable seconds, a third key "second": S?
{"hour": 12, "minute": 37, "second": 51}
